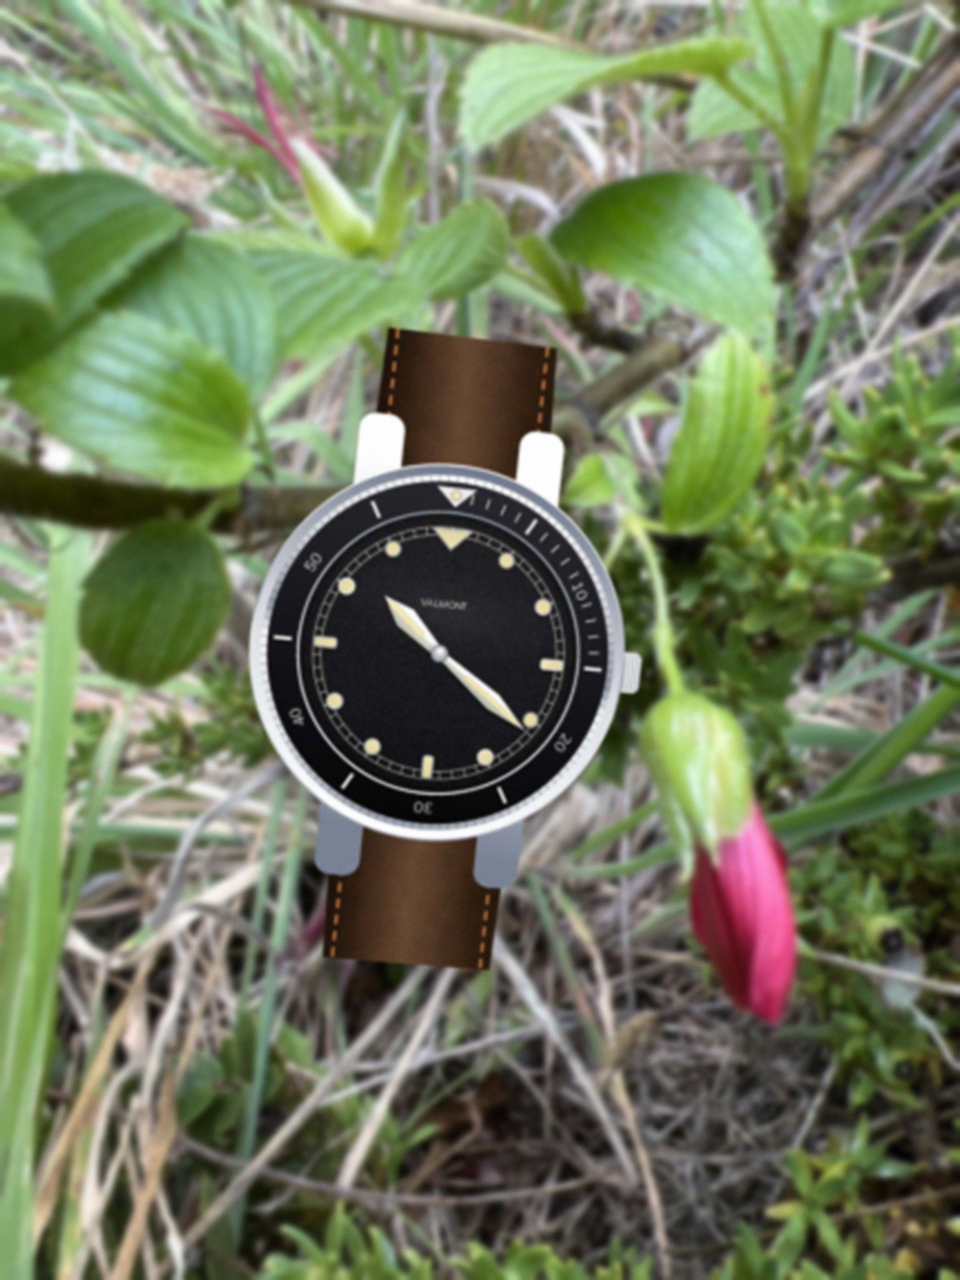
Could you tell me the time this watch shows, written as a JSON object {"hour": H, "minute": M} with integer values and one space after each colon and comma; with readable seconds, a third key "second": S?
{"hour": 10, "minute": 21}
